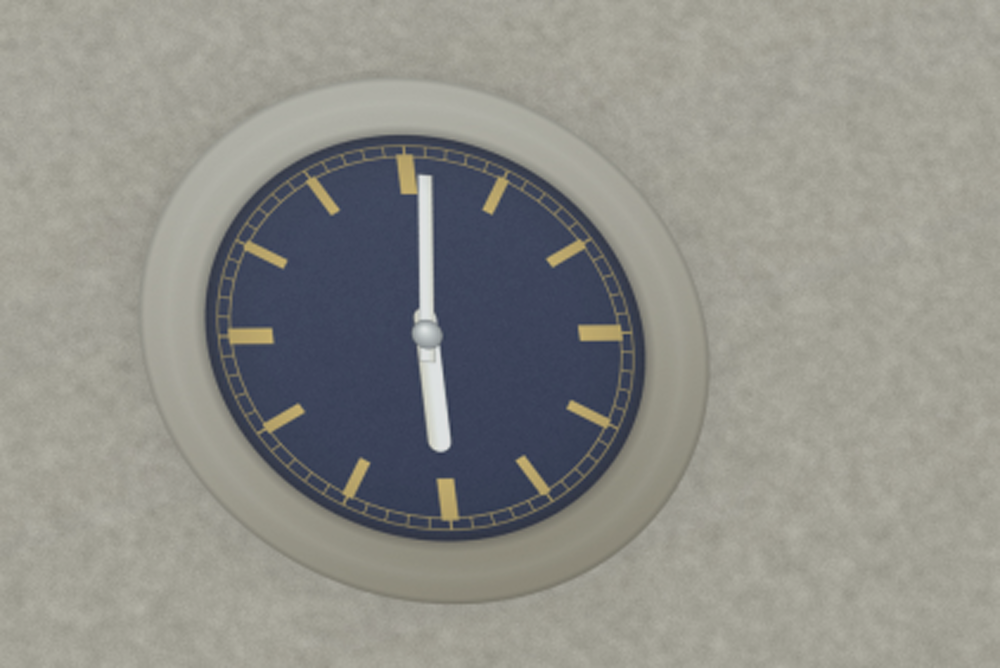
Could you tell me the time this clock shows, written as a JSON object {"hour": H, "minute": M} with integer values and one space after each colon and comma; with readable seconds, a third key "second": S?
{"hour": 6, "minute": 1}
